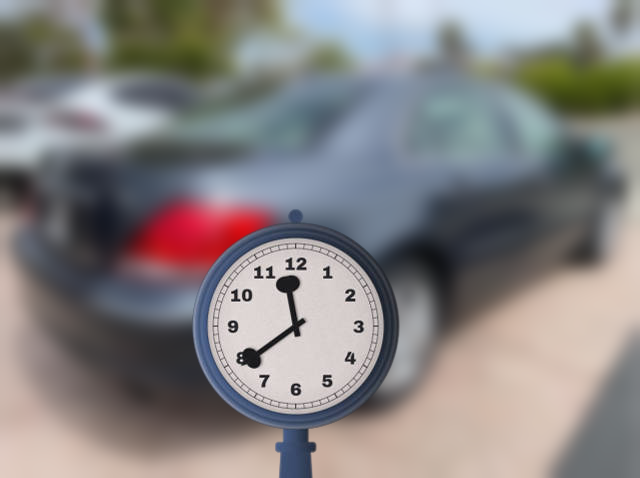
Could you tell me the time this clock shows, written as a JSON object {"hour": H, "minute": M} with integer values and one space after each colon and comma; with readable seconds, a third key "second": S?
{"hour": 11, "minute": 39}
